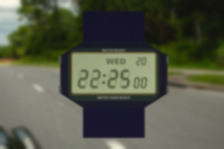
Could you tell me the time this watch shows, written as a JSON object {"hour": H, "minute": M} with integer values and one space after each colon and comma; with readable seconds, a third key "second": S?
{"hour": 22, "minute": 25, "second": 0}
